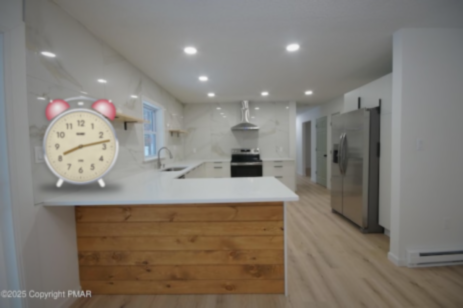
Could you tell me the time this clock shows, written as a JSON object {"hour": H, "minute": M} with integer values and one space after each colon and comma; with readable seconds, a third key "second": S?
{"hour": 8, "minute": 13}
